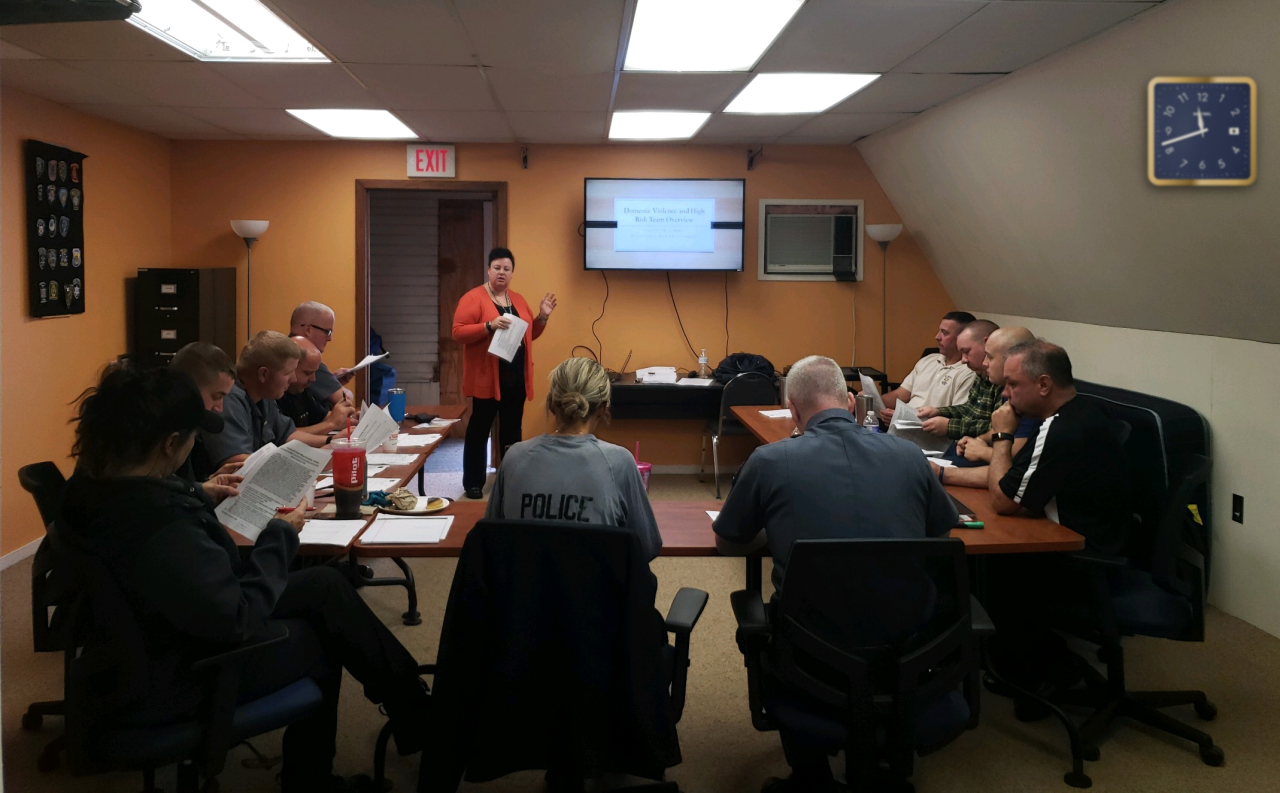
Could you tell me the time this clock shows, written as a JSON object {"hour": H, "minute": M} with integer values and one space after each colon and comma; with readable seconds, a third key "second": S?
{"hour": 11, "minute": 42}
